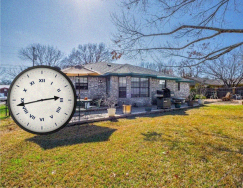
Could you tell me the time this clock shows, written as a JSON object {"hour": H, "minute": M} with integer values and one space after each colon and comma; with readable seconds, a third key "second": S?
{"hour": 2, "minute": 43}
